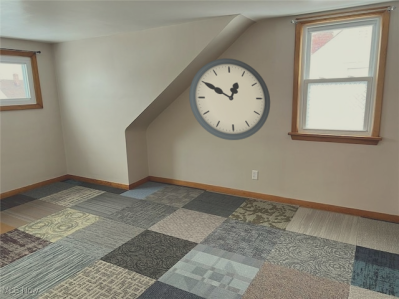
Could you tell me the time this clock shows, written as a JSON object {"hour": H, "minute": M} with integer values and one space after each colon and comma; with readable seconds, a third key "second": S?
{"hour": 12, "minute": 50}
